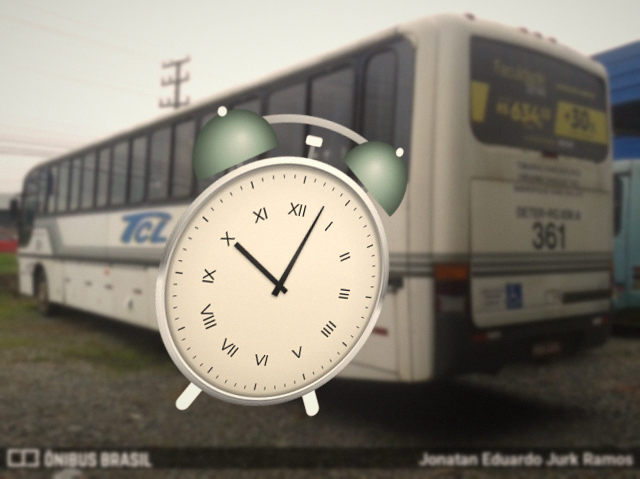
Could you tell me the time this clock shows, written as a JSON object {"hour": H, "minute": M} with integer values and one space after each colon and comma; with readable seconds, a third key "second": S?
{"hour": 10, "minute": 3}
